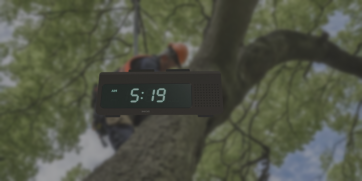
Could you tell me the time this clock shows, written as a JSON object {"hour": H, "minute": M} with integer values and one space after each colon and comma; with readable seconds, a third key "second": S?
{"hour": 5, "minute": 19}
